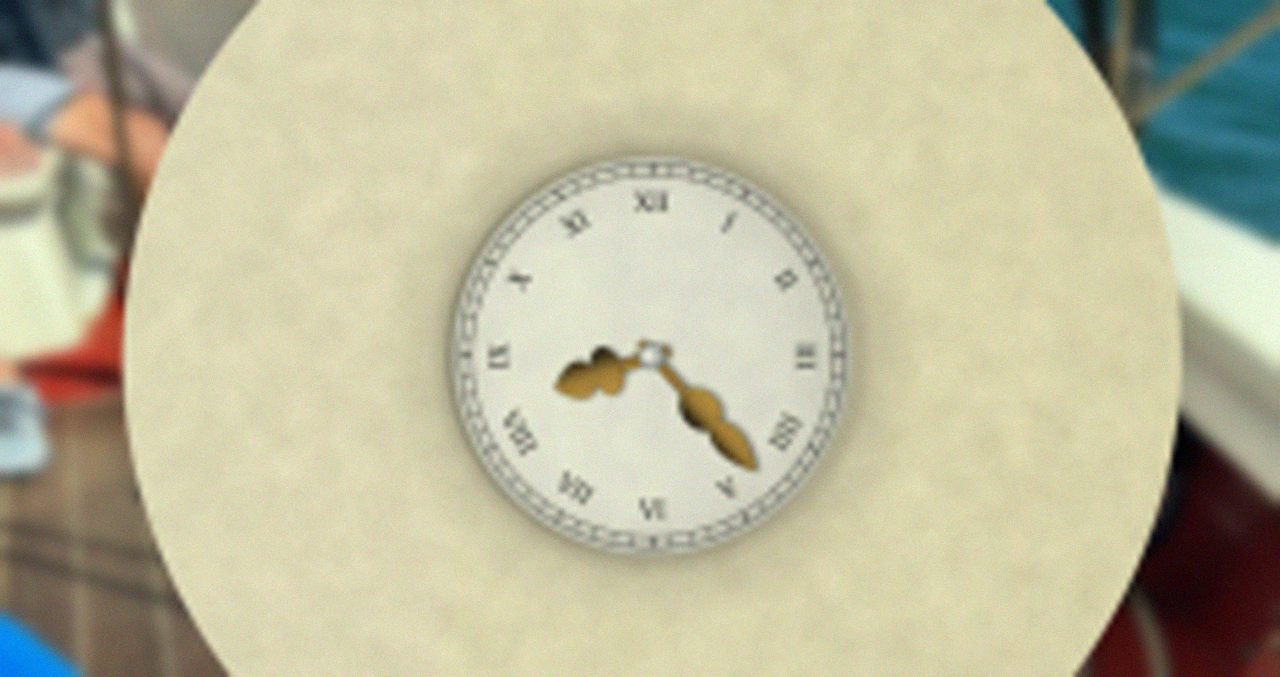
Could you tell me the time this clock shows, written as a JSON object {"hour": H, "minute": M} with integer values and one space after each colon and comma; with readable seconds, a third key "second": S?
{"hour": 8, "minute": 23}
